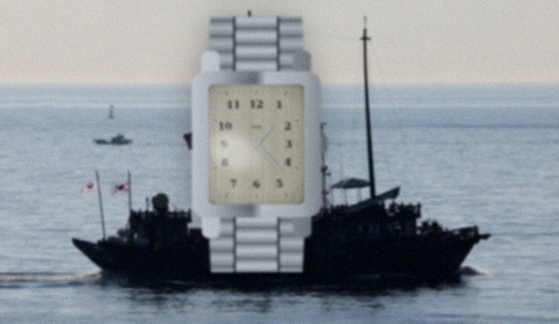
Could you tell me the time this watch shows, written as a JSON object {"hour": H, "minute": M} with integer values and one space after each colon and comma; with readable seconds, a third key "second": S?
{"hour": 1, "minute": 23}
